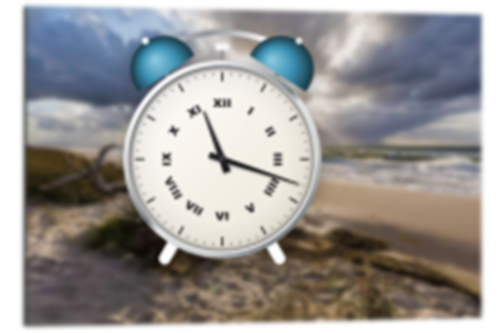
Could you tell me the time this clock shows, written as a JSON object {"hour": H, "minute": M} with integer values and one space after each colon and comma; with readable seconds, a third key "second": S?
{"hour": 11, "minute": 18}
